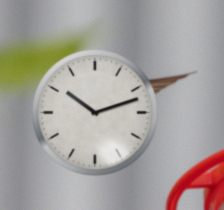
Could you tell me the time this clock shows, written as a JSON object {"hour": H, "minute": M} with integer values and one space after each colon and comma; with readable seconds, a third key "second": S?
{"hour": 10, "minute": 12}
